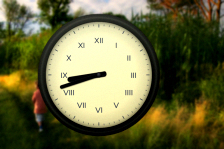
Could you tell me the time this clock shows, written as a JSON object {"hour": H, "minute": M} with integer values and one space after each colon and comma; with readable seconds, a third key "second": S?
{"hour": 8, "minute": 42}
